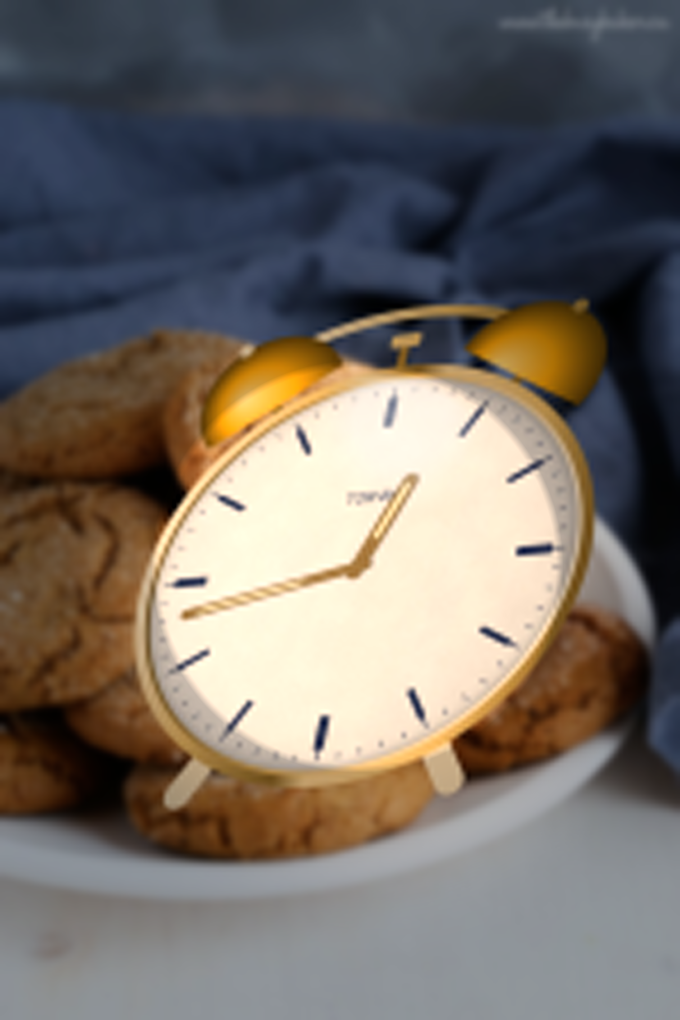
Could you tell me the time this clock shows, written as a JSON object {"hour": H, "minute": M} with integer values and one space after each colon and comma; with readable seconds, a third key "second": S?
{"hour": 12, "minute": 43}
